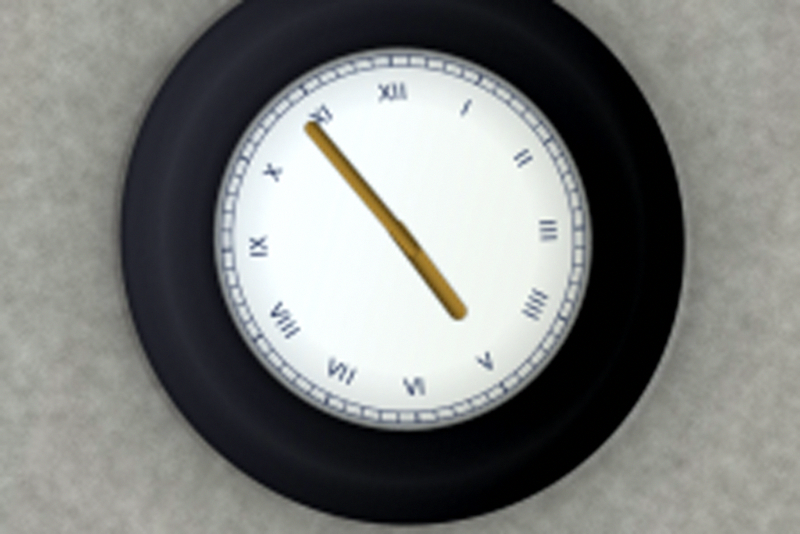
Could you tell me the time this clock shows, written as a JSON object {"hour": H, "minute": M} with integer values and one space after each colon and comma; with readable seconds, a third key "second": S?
{"hour": 4, "minute": 54}
